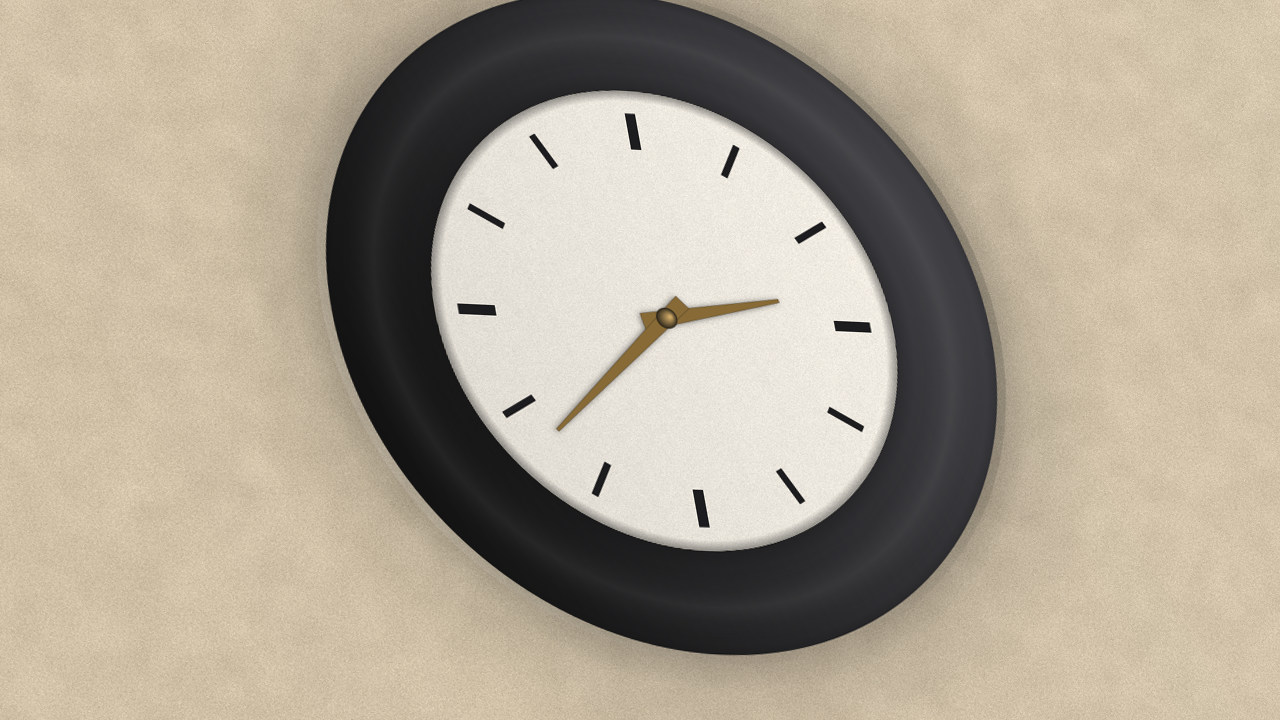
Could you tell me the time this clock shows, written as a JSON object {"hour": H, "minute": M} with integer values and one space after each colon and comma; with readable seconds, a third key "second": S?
{"hour": 2, "minute": 38}
